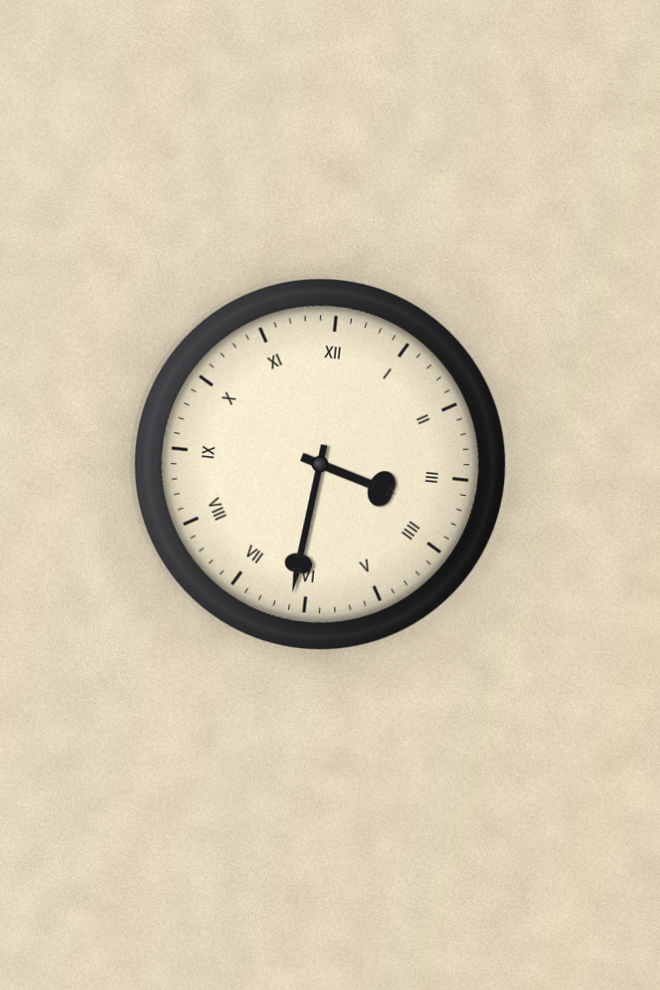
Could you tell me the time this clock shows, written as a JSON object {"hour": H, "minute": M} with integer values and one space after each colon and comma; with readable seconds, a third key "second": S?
{"hour": 3, "minute": 31}
